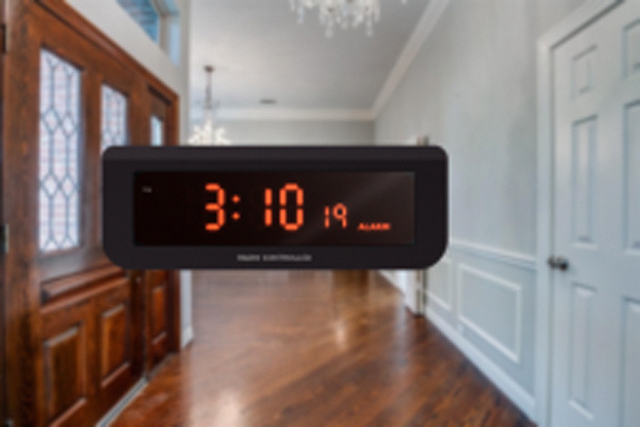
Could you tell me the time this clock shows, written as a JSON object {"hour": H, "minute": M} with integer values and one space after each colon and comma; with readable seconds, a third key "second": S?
{"hour": 3, "minute": 10, "second": 19}
